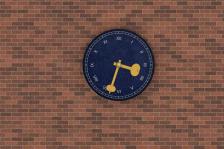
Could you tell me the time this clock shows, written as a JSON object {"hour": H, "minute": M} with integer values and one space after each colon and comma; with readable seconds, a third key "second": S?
{"hour": 3, "minute": 33}
